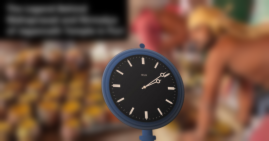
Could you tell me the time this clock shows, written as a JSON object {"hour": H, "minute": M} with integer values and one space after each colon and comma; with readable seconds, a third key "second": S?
{"hour": 2, "minute": 9}
